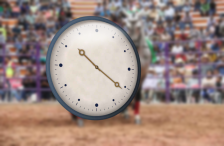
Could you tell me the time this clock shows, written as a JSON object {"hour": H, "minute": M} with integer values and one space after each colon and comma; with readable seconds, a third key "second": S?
{"hour": 10, "minute": 21}
